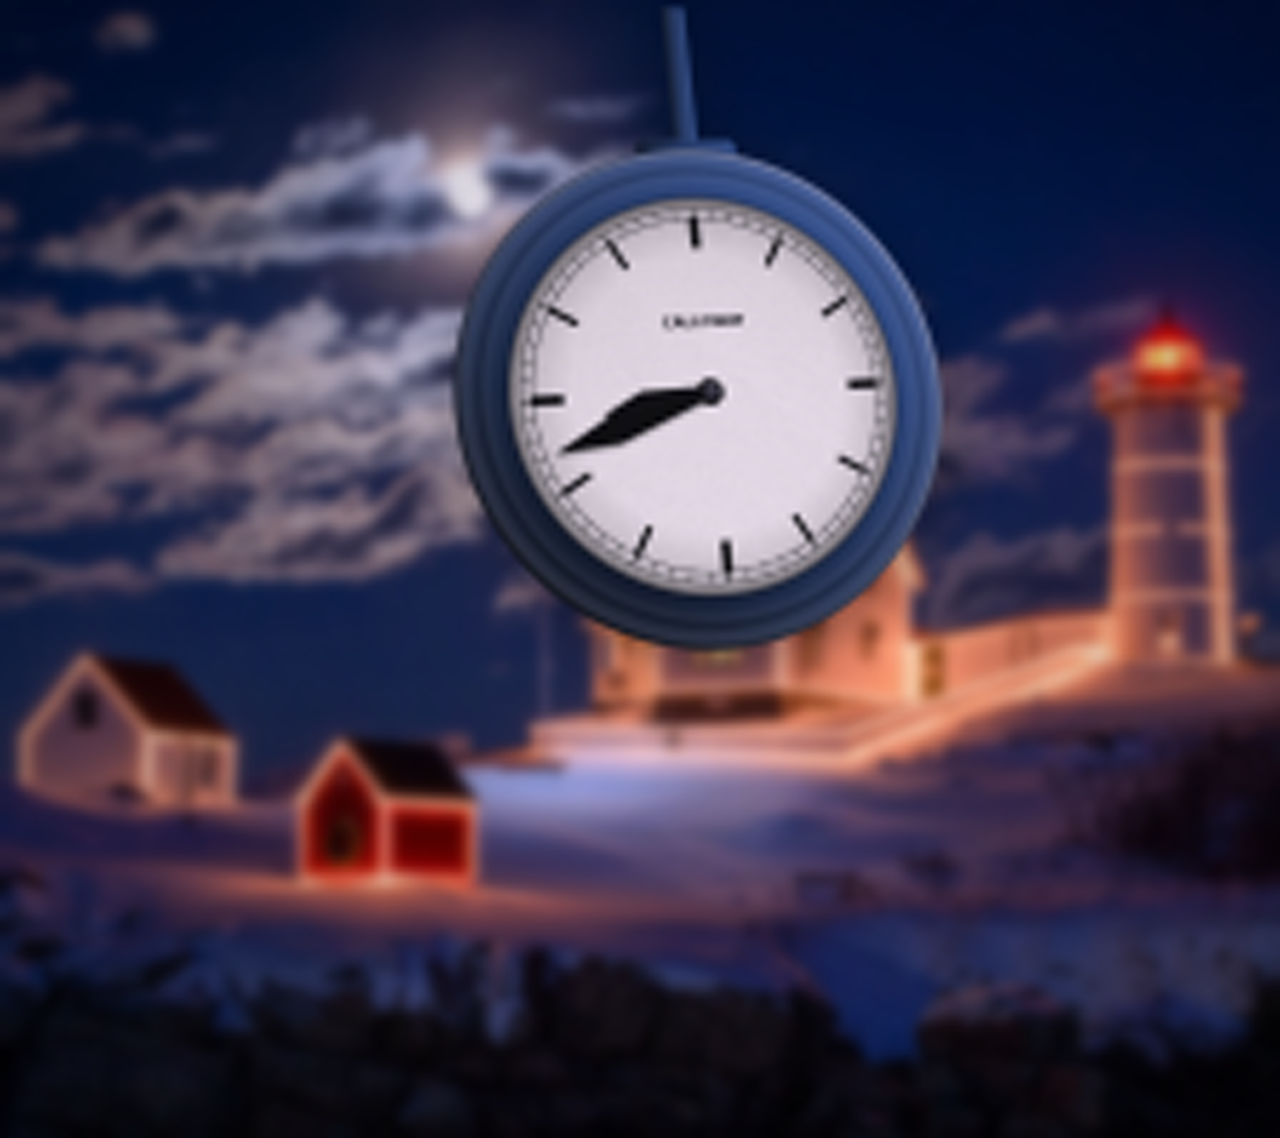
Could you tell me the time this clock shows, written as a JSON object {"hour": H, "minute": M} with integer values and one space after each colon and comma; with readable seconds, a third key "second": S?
{"hour": 8, "minute": 42}
